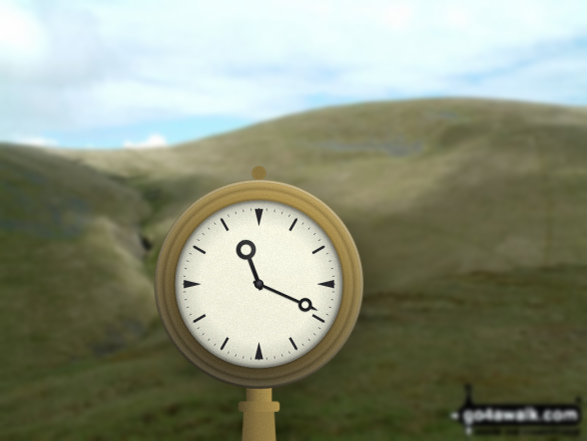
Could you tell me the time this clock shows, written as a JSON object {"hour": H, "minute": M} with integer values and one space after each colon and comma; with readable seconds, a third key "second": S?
{"hour": 11, "minute": 19}
